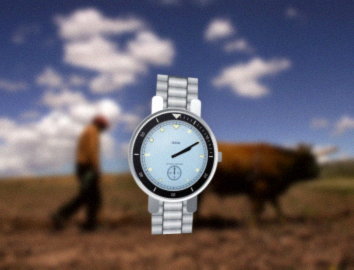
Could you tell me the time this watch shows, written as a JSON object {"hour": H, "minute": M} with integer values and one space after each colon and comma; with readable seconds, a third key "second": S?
{"hour": 2, "minute": 10}
